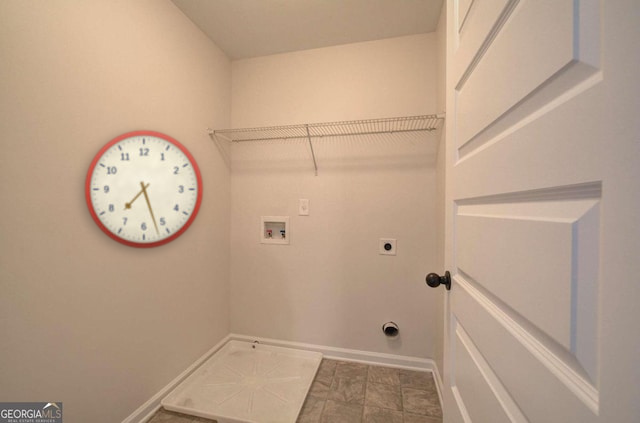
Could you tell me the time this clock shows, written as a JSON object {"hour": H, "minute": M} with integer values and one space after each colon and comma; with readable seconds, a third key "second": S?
{"hour": 7, "minute": 27}
